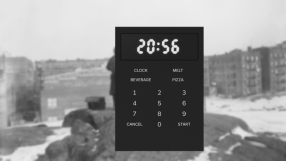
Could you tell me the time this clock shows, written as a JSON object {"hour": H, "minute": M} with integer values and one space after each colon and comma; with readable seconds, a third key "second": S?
{"hour": 20, "minute": 56}
